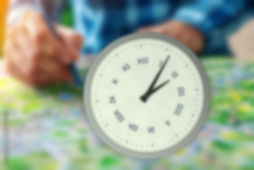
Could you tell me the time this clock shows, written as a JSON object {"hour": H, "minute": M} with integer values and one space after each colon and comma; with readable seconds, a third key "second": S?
{"hour": 2, "minute": 6}
